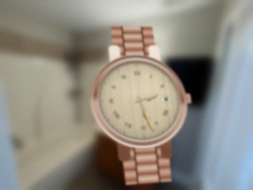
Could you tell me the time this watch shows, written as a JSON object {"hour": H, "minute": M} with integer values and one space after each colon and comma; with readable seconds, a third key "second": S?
{"hour": 2, "minute": 27}
